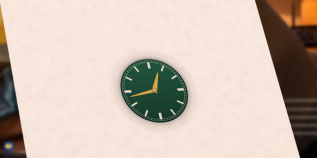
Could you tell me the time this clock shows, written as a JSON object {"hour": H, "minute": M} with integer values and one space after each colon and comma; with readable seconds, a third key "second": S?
{"hour": 12, "minute": 43}
